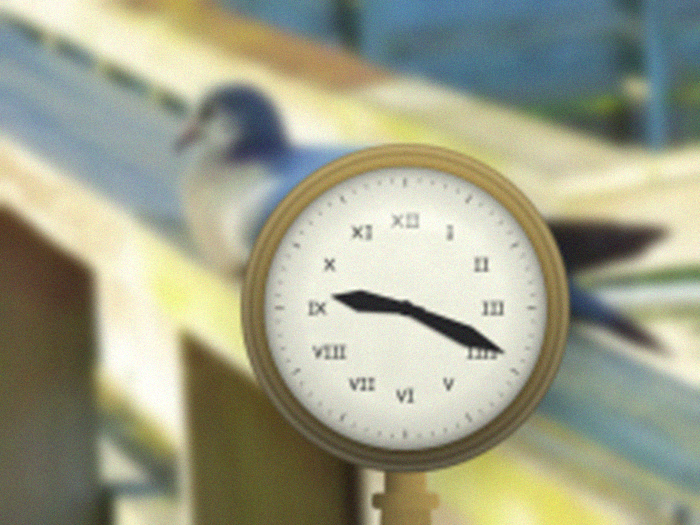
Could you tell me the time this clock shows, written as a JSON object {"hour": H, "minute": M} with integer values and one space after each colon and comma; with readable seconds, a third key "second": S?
{"hour": 9, "minute": 19}
